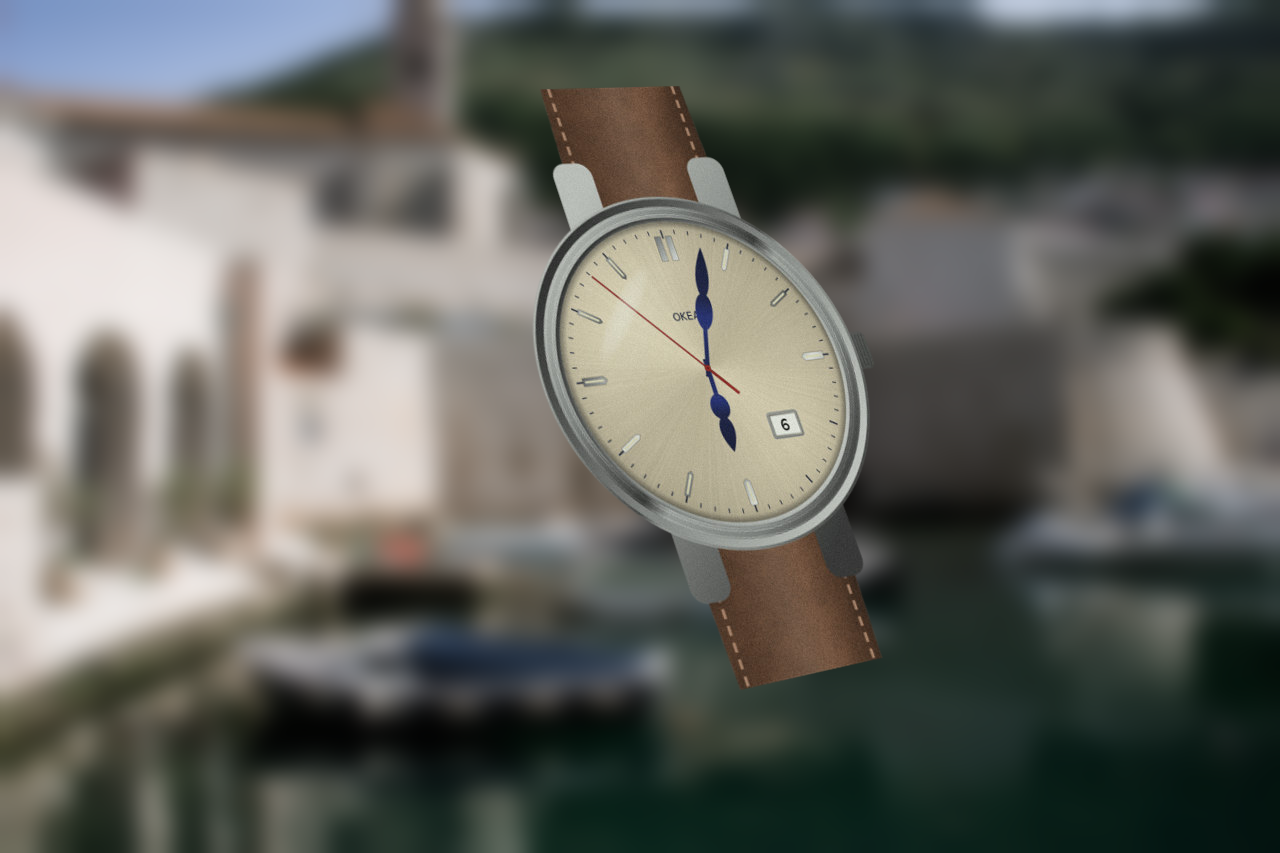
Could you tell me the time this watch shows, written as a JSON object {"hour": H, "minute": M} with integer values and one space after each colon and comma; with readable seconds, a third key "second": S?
{"hour": 6, "minute": 2, "second": 53}
